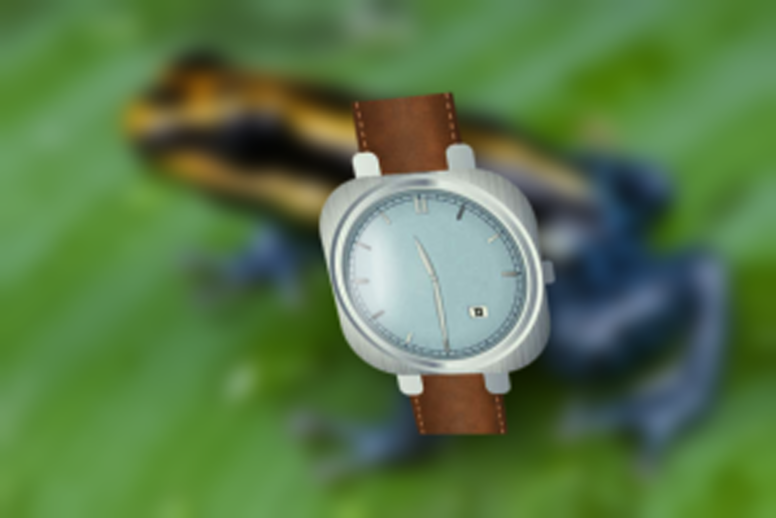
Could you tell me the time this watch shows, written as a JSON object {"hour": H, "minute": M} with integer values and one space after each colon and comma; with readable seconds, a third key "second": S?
{"hour": 11, "minute": 30}
